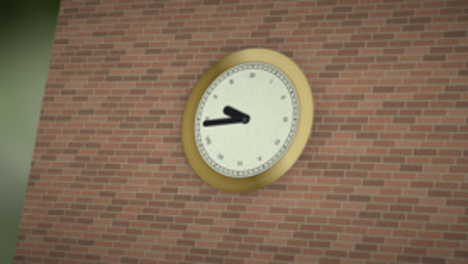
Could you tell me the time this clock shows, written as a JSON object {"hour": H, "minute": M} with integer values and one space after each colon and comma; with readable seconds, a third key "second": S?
{"hour": 9, "minute": 44}
